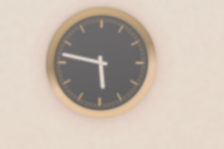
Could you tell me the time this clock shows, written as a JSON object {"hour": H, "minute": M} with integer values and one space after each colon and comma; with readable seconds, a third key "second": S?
{"hour": 5, "minute": 47}
